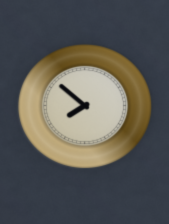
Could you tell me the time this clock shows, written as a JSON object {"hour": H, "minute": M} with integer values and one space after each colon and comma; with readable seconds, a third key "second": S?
{"hour": 7, "minute": 52}
